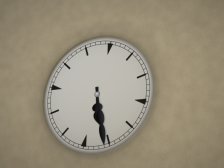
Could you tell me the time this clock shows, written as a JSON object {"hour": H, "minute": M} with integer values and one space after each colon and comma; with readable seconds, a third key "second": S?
{"hour": 5, "minute": 26}
